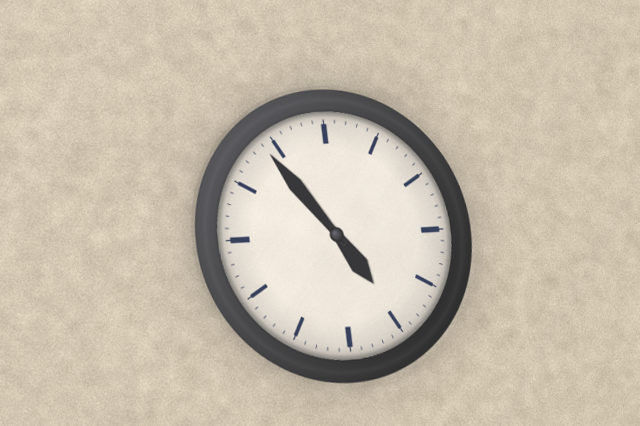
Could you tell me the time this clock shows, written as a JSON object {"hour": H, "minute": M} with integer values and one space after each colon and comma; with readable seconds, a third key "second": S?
{"hour": 4, "minute": 54}
